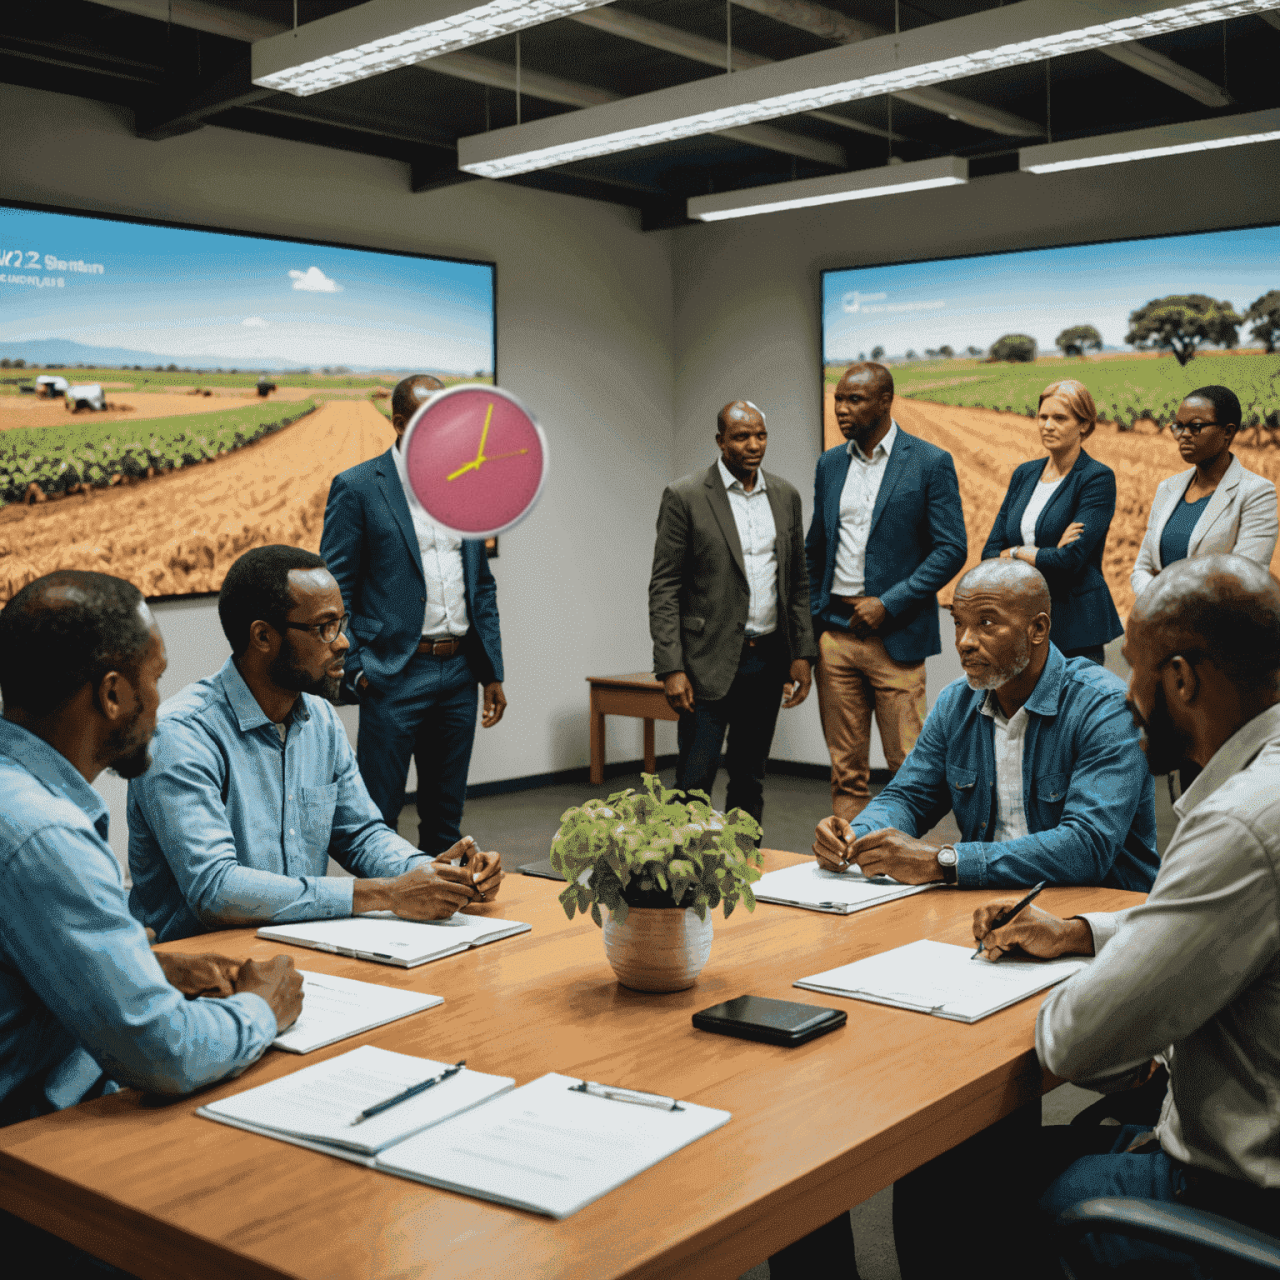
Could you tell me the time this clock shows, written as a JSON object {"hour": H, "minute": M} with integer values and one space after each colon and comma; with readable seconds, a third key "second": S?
{"hour": 8, "minute": 2, "second": 13}
